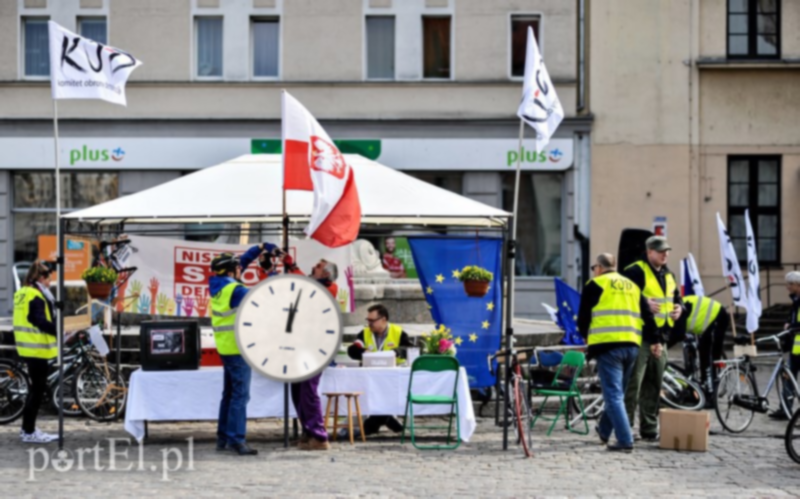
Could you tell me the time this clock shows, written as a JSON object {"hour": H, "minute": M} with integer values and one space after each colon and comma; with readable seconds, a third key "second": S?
{"hour": 12, "minute": 2}
